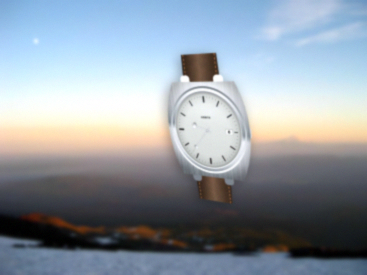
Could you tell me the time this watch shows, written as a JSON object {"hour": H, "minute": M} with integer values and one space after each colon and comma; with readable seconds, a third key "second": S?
{"hour": 9, "minute": 37}
